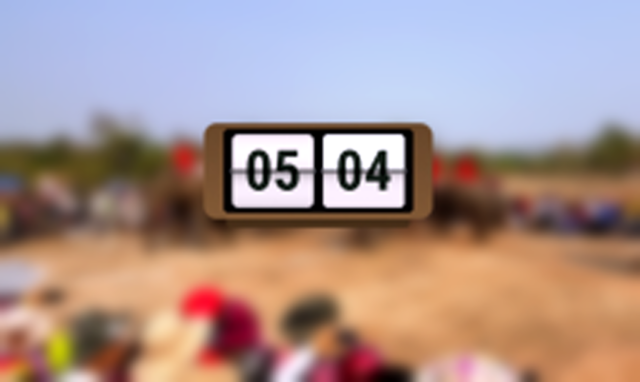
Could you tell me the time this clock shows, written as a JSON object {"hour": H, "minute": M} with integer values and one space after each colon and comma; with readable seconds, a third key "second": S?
{"hour": 5, "minute": 4}
